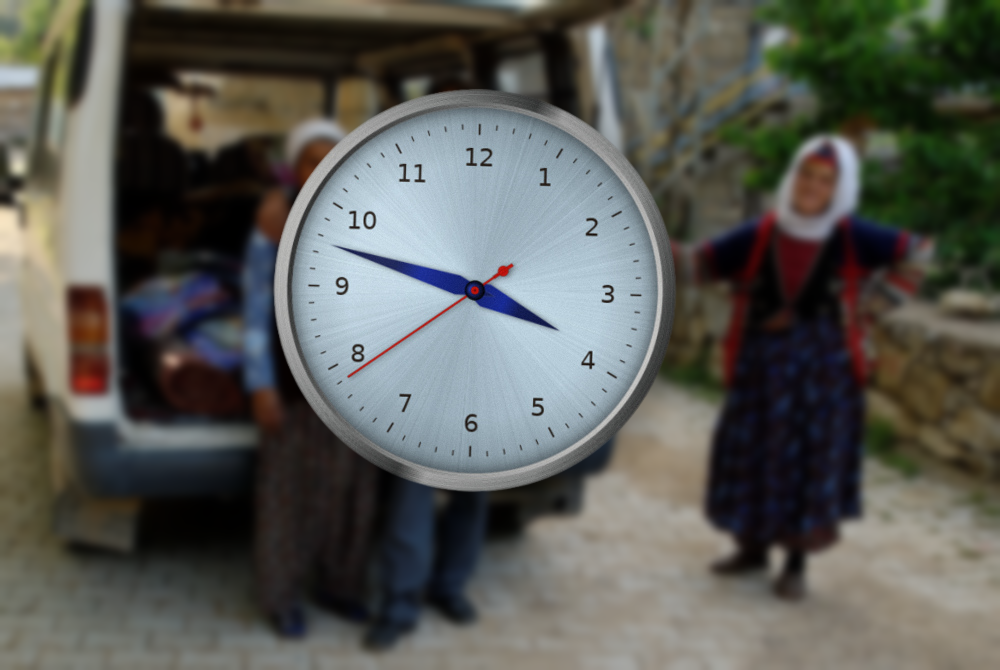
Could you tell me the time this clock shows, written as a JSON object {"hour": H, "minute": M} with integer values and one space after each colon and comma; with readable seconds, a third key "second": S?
{"hour": 3, "minute": 47, "second": 39}
